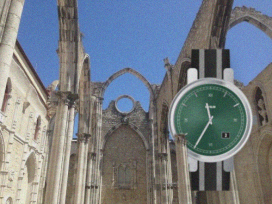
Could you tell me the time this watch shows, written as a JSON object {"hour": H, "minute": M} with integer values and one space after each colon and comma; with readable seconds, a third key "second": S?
{"hour": 11, "minute": 35}
